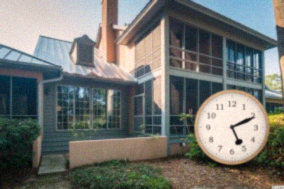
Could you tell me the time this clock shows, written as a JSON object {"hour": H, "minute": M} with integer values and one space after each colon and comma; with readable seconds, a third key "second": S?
{"hour": 5, "minute": 11}
